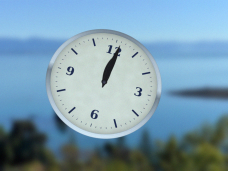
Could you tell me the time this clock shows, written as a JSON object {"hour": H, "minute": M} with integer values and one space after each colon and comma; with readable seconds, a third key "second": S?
{"hour": 12, "minute": 1}
